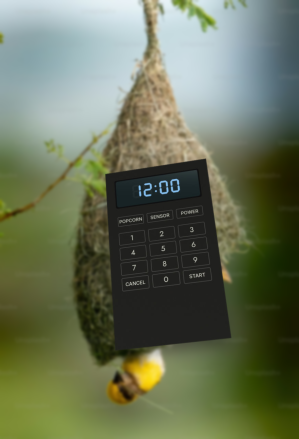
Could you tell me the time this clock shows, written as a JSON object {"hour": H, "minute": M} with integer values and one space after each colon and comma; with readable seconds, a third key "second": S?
{"hour": 12, "minute": 0}
